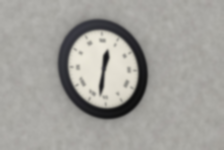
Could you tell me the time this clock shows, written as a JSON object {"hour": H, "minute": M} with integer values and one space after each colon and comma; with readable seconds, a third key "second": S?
{"hour": 12, "minute": 32}
